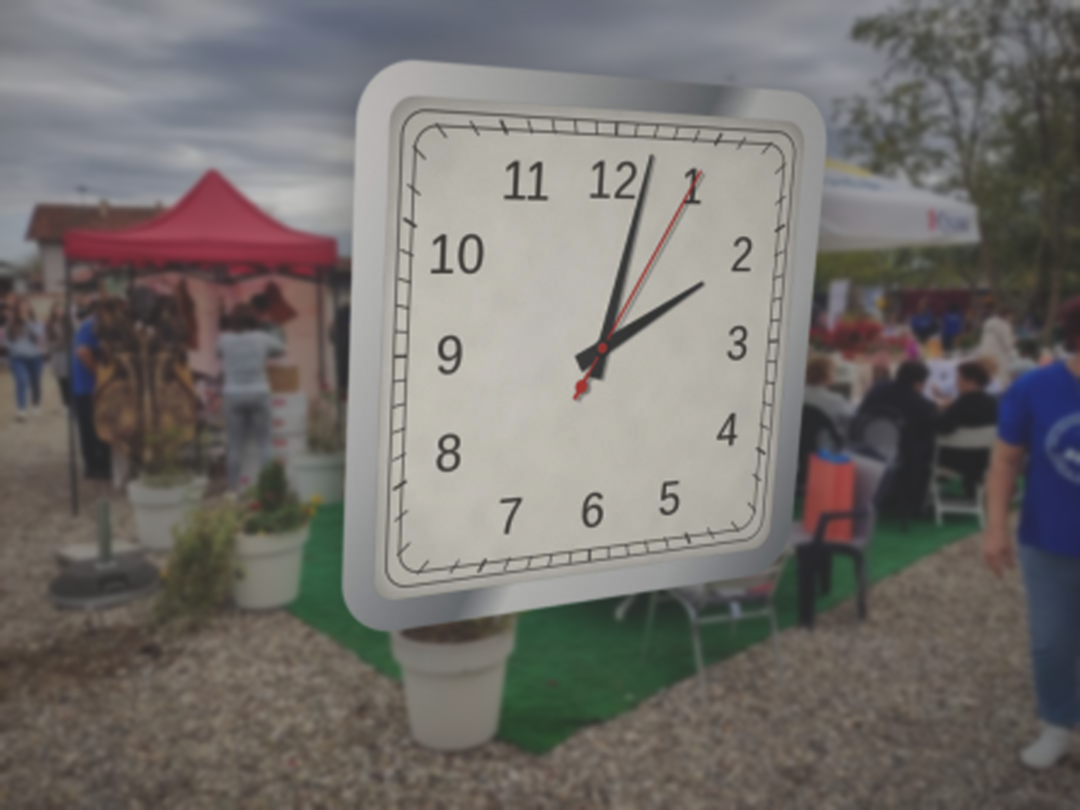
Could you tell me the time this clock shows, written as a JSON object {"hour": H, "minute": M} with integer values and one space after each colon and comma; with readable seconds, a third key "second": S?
{"hour": 2, "minute": 2, "second": 5}
